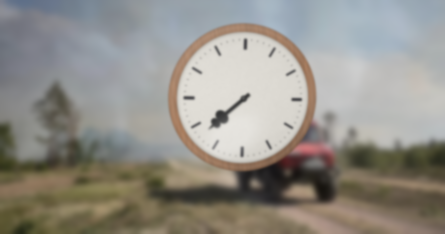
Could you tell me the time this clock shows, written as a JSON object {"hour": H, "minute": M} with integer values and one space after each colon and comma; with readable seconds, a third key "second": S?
{"hour": 7, "minute": 38}
